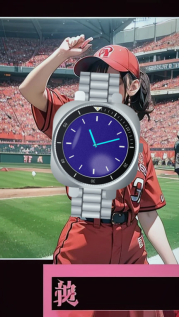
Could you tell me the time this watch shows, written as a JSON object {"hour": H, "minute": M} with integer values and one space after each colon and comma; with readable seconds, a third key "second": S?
{"hour": 11, "minute": 12}
